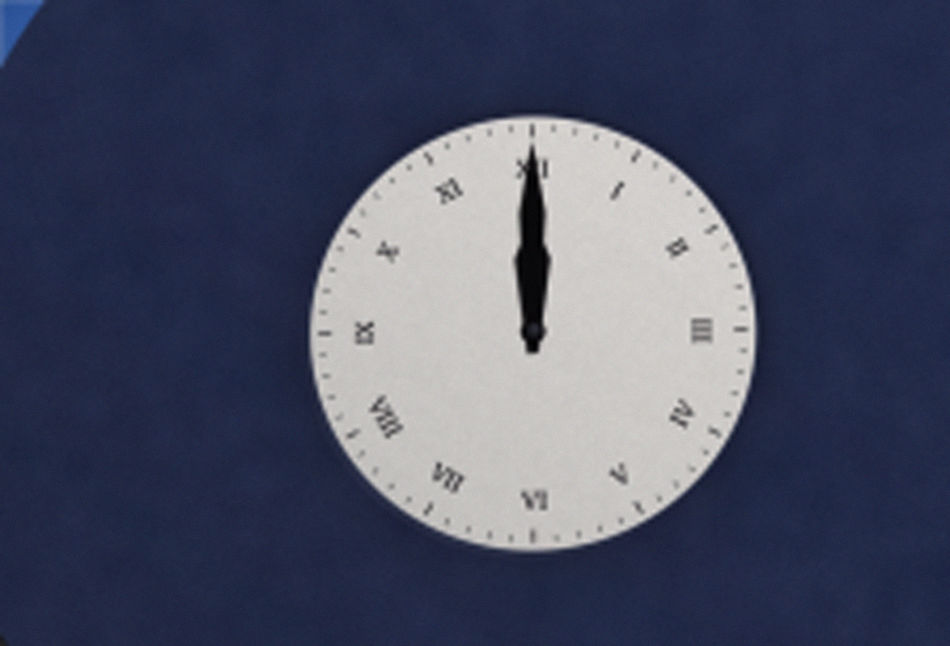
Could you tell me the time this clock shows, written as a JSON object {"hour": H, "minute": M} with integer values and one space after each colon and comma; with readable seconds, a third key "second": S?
{"hour": 12, "minute": 0}
